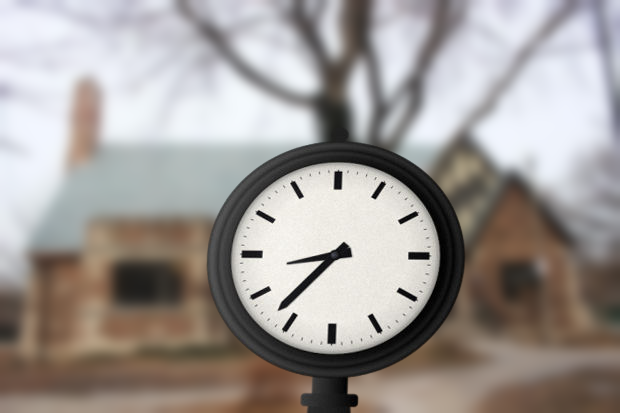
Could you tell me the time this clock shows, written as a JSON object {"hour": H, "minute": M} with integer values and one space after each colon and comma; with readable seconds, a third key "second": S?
{"hour": 8, "minute": 37}
